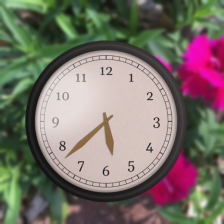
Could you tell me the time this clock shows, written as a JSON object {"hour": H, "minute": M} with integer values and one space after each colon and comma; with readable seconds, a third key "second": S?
{"hour": 5, "minute": 38}
